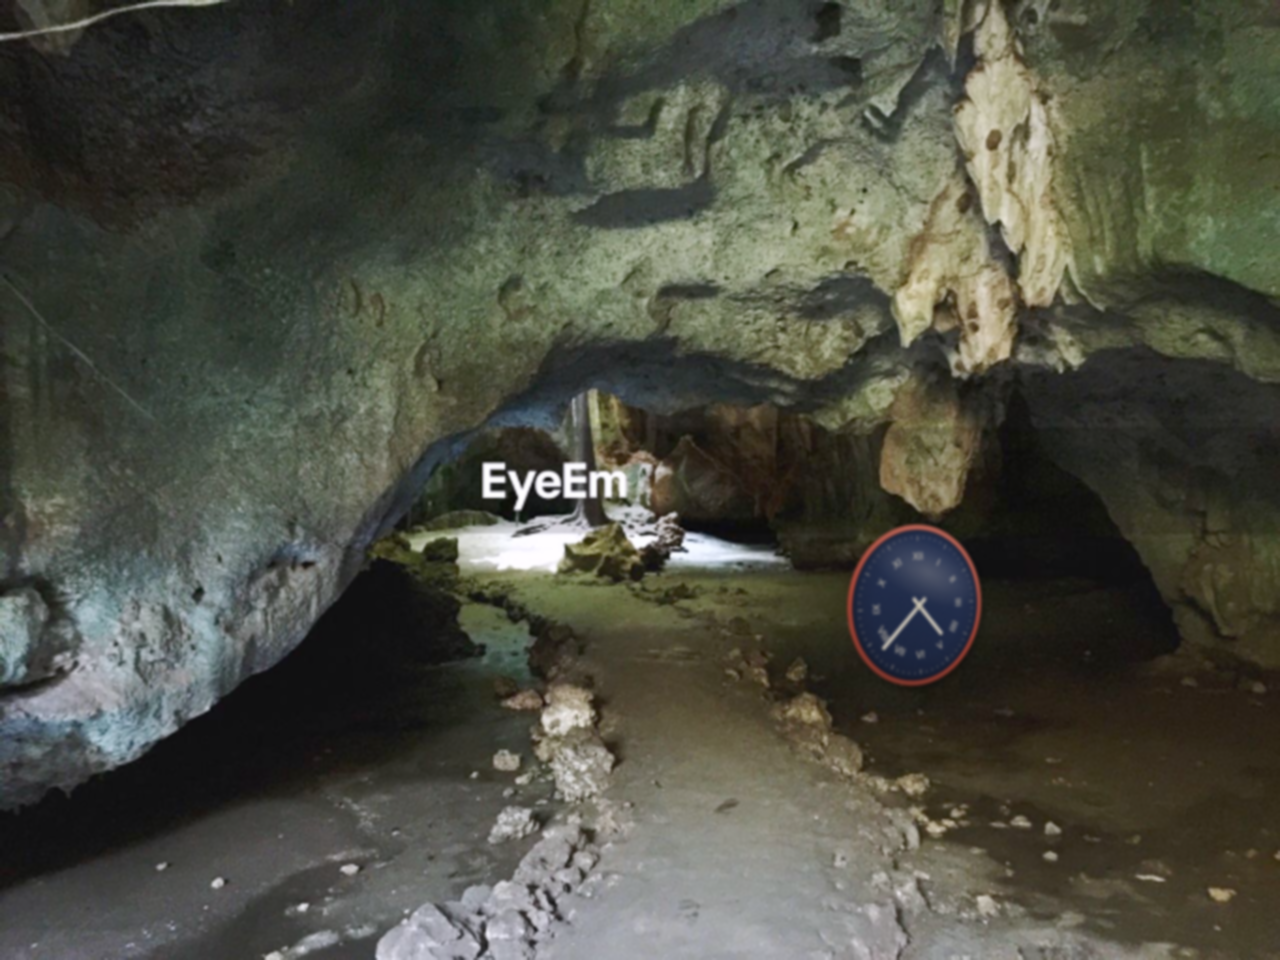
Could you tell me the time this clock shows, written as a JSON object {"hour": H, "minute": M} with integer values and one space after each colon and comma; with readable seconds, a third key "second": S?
{"hour": 4, "minute": 38}
